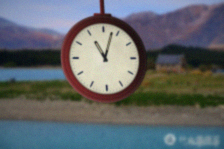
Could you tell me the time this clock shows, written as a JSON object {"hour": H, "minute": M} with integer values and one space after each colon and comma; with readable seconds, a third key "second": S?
{"hour": 11, "minute": 3}
